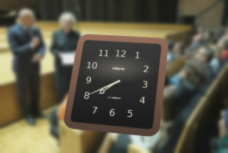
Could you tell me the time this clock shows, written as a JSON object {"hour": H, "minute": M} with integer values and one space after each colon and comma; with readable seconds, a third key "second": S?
{"hour": 7, "minute": 40}
